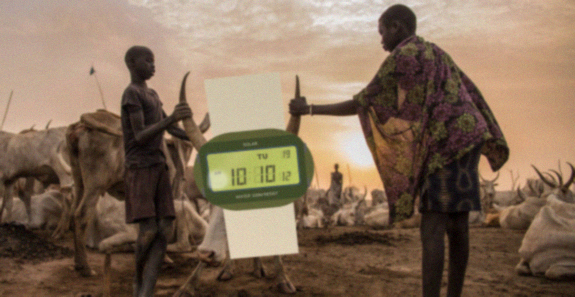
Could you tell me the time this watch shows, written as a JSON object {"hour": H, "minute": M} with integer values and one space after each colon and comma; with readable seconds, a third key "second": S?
{"hour": 10, "minute": 10}
